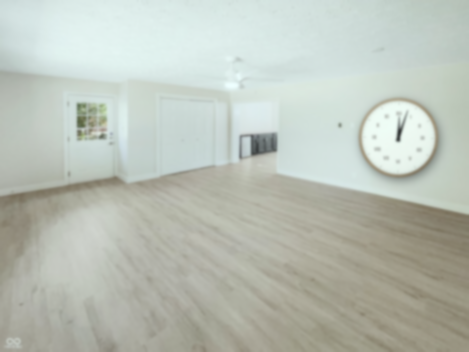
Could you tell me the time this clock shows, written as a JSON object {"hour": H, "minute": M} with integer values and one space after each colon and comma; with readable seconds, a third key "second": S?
{"hour": 12, "minute": 3}
